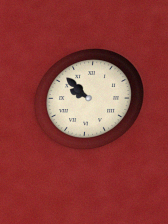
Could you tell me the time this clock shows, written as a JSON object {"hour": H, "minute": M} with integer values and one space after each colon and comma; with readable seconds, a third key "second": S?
{"hour": 9, "minute": 52}
